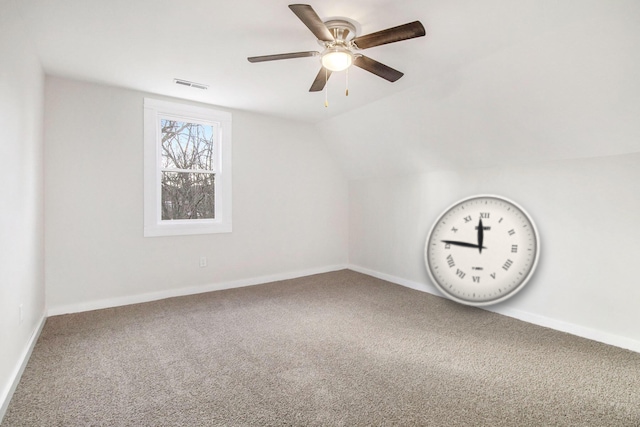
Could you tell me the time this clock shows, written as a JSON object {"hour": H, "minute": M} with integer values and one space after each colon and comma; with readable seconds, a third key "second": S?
{"hour": 11, "minute": 46}
